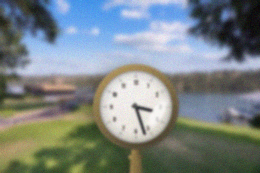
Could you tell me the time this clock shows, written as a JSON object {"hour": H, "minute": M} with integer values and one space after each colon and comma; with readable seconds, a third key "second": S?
{"hour": 3, "minute": 27}
